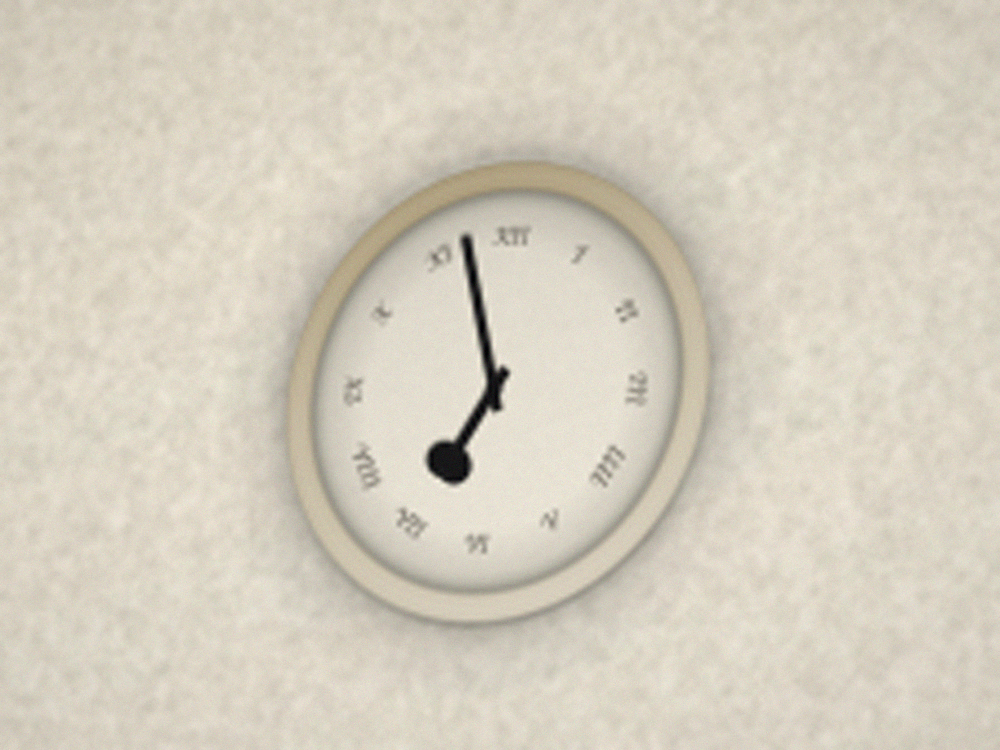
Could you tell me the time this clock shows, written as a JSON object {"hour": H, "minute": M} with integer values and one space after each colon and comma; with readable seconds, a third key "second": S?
{"hour": 6, "minute": 57}
